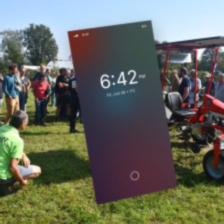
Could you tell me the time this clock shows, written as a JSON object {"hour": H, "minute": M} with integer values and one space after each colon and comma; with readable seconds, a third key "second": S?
{"hour": 6, "minute": 42}
